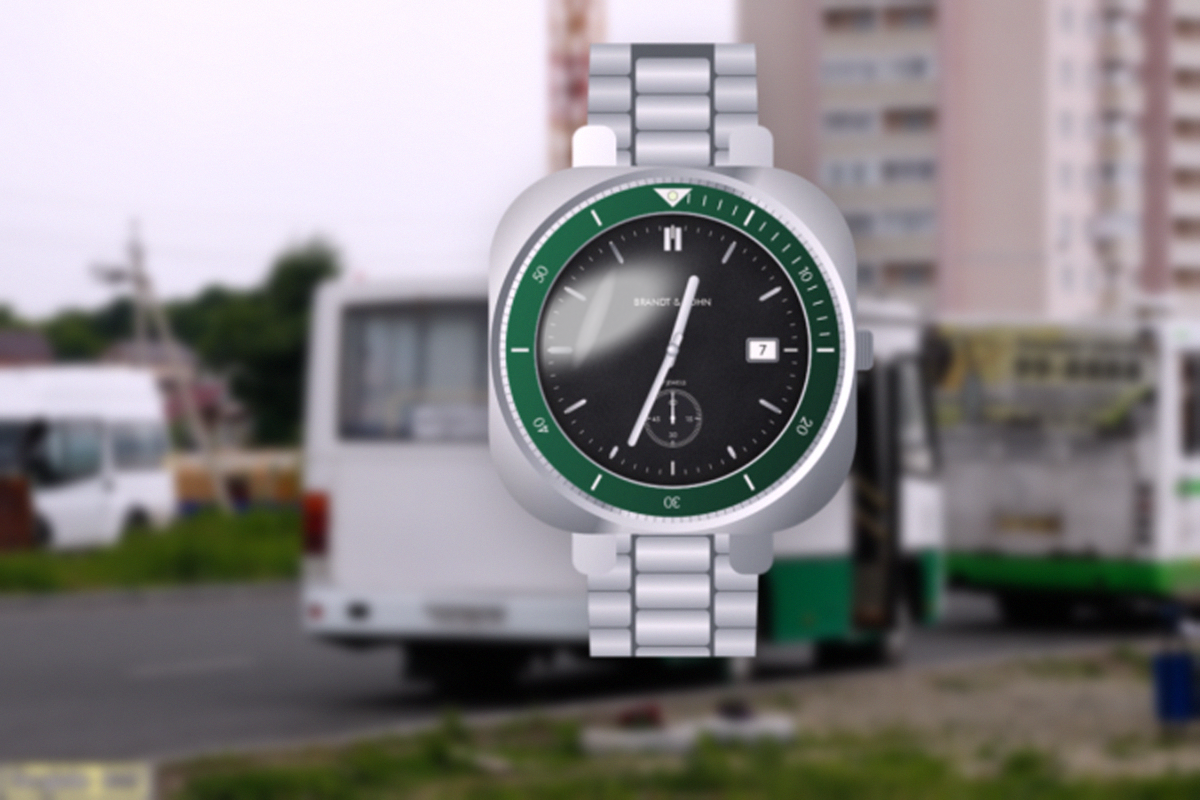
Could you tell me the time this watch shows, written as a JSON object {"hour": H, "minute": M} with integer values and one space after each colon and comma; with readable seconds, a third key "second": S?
{"hour": 12, "minute": 34}
